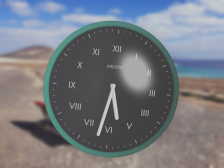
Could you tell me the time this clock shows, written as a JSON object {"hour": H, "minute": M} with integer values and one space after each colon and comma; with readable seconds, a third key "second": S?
{"hour": 5, "minute": 32}
